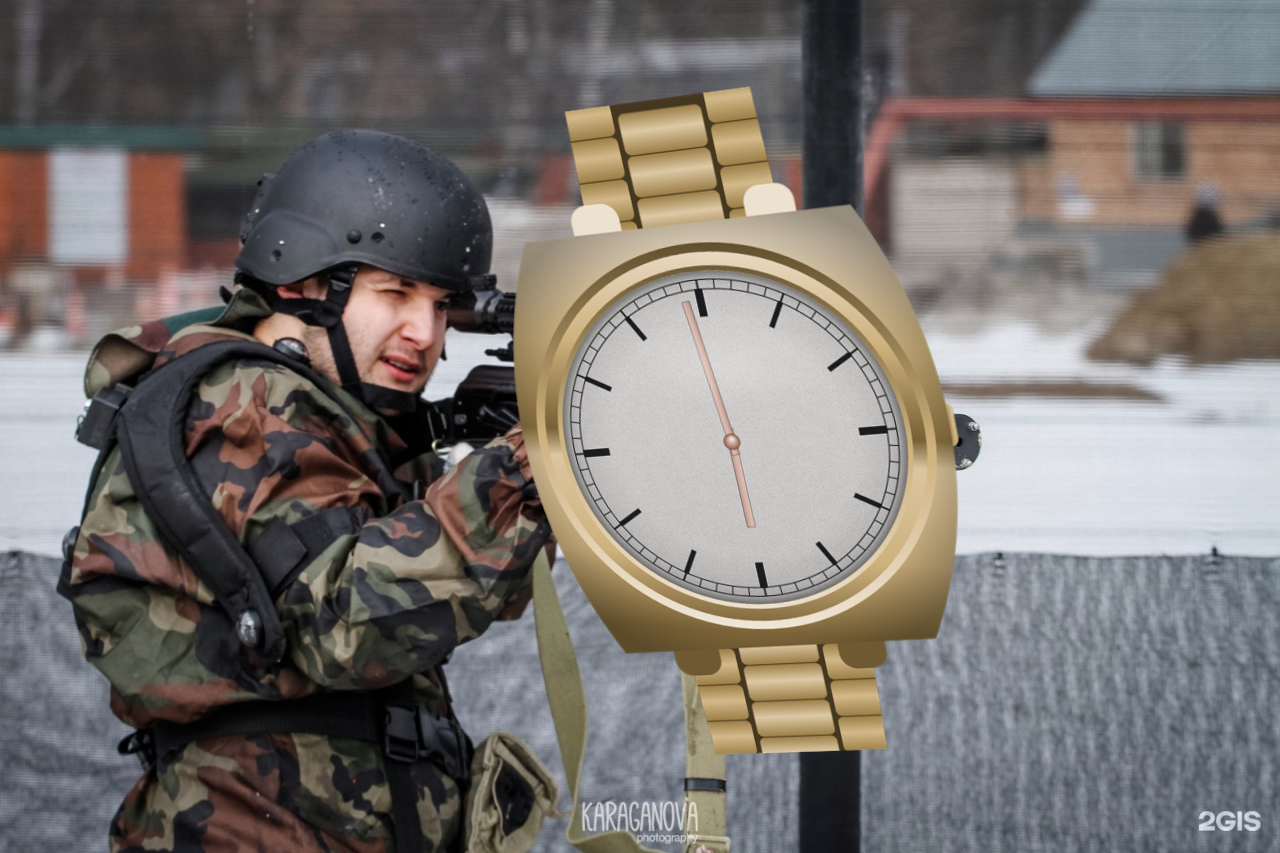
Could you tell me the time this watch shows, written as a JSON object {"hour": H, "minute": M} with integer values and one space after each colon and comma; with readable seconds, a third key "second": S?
{"hour": 5, "minute": 59}
